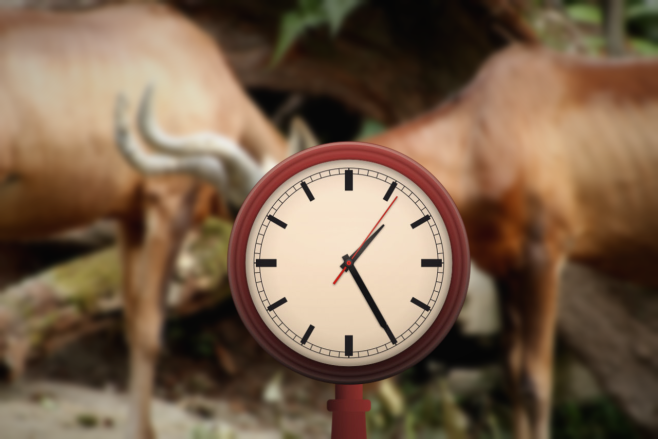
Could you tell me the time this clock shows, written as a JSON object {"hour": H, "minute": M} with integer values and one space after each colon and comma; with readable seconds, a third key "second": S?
{"hour": 1, "minute": 25, "second": 6}
